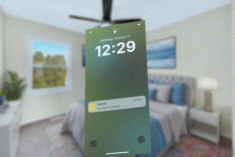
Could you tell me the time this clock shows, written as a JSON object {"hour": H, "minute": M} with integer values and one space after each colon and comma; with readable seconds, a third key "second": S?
{"hour": 12, "minute": 29}
